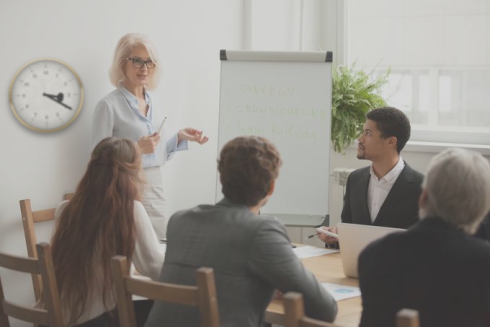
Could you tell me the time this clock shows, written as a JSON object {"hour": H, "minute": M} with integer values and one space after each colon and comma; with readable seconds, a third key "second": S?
{"hour": 3, "minute": 20}
